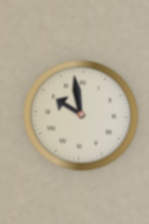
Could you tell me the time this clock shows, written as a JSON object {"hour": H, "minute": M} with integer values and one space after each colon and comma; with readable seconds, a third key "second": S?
{"hour": 9, "minute": 58}
